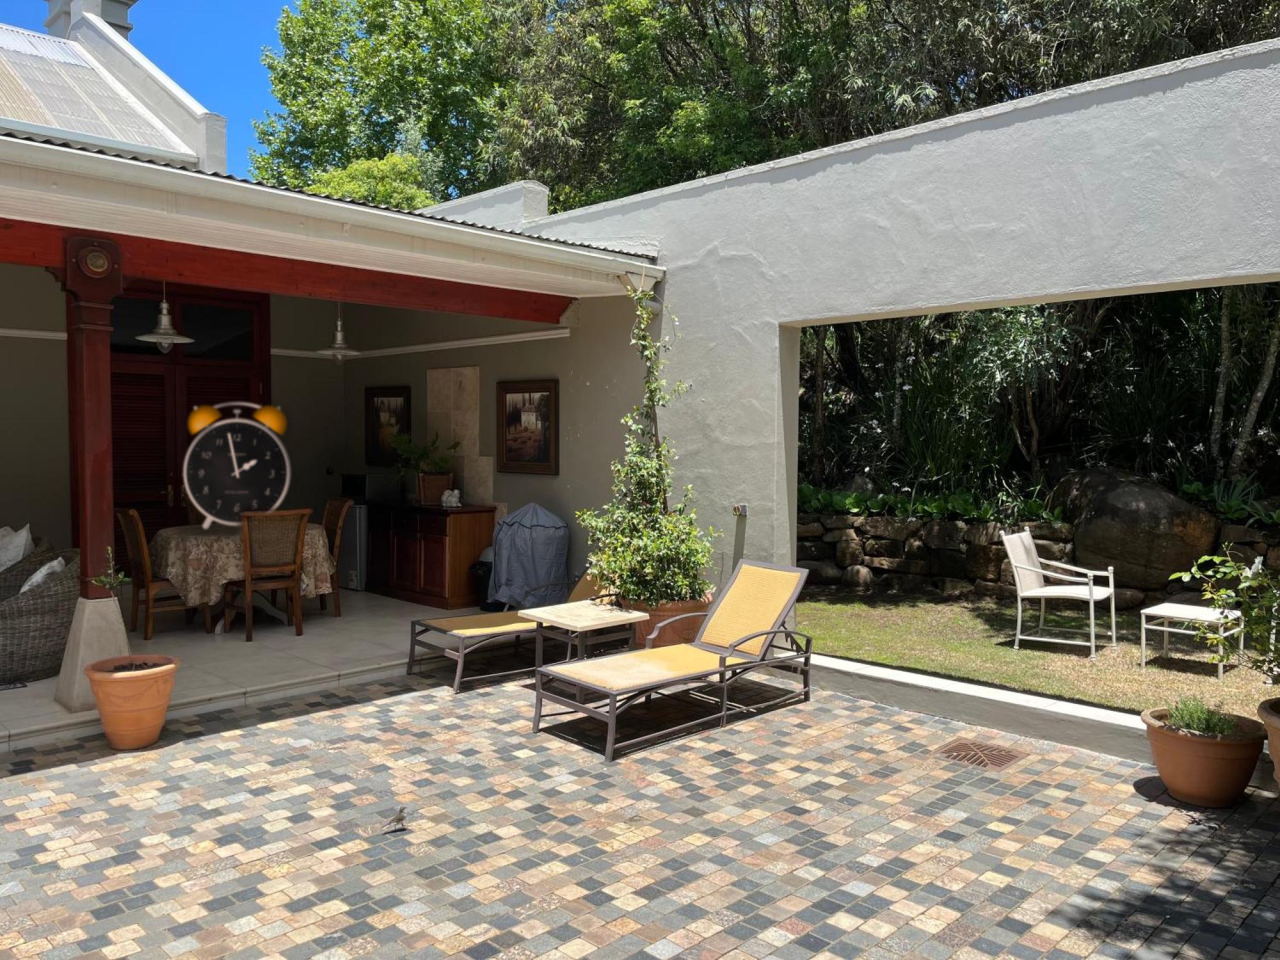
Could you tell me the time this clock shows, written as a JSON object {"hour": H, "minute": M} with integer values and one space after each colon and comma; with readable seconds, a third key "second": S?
{"hour": 1, "minute": 58}
